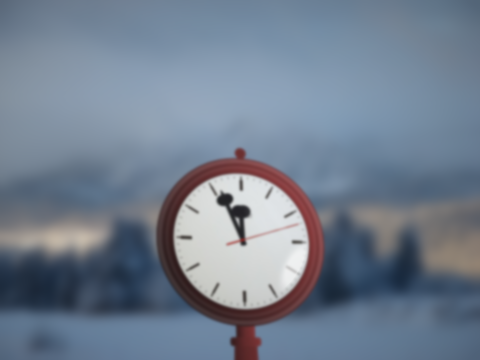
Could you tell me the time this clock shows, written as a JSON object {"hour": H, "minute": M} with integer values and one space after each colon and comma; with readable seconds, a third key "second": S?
{"hour": 11, "minute": 56, "second": 12}
